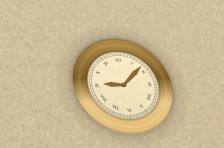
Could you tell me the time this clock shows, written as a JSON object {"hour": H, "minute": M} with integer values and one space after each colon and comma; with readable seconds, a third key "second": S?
{"hour": 9, "minute": 8}
